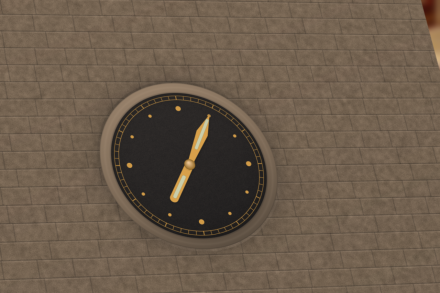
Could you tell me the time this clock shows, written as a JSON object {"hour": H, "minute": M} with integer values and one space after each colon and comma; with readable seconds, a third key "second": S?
{"hour": 7, "minute": 5}
